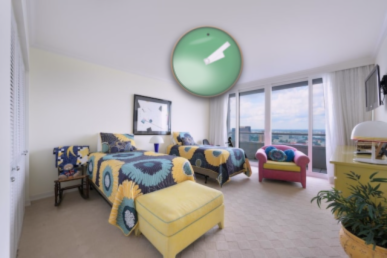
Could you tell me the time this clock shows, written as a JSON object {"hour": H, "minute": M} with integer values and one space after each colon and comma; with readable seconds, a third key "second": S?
{"hour": 2, "minute": 8}
